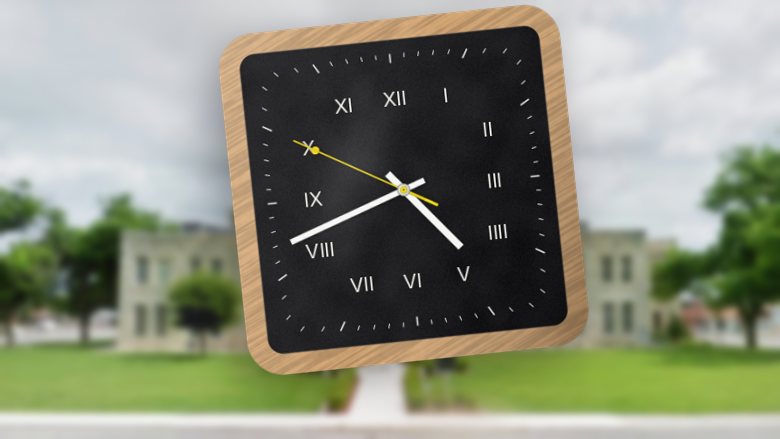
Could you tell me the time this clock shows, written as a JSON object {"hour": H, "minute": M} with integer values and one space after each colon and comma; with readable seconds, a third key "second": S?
{"hour": 4, "minute": 41, "second": 50}
